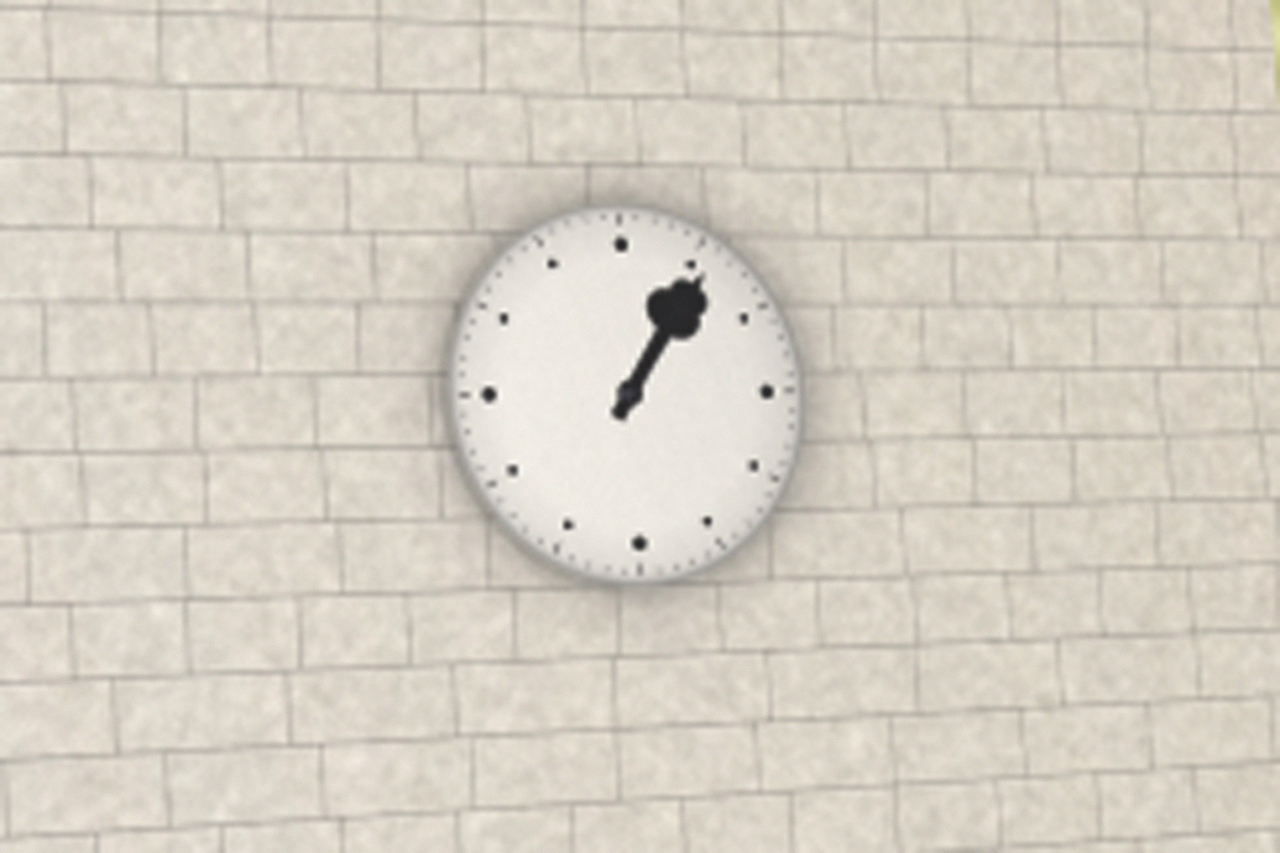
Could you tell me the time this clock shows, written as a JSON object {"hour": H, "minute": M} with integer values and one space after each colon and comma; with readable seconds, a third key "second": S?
{"hour": 1, "minute": 6}
